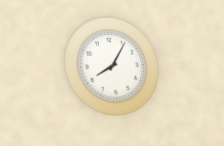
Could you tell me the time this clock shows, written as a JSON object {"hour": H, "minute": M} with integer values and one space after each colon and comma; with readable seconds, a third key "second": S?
{"hour": 8, "minute": 6}
